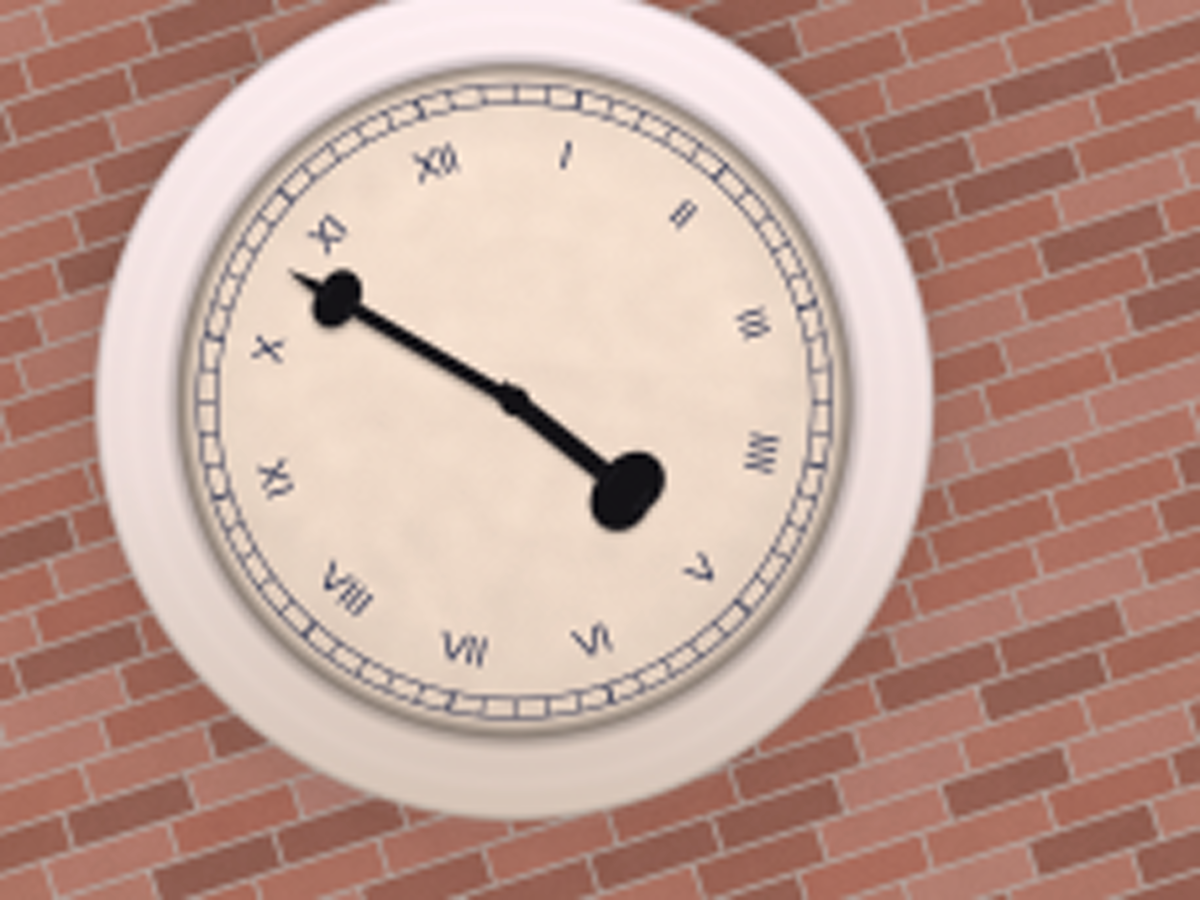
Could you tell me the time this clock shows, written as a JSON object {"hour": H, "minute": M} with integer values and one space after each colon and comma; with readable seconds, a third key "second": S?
{"hour": 4, "minute": 53}
